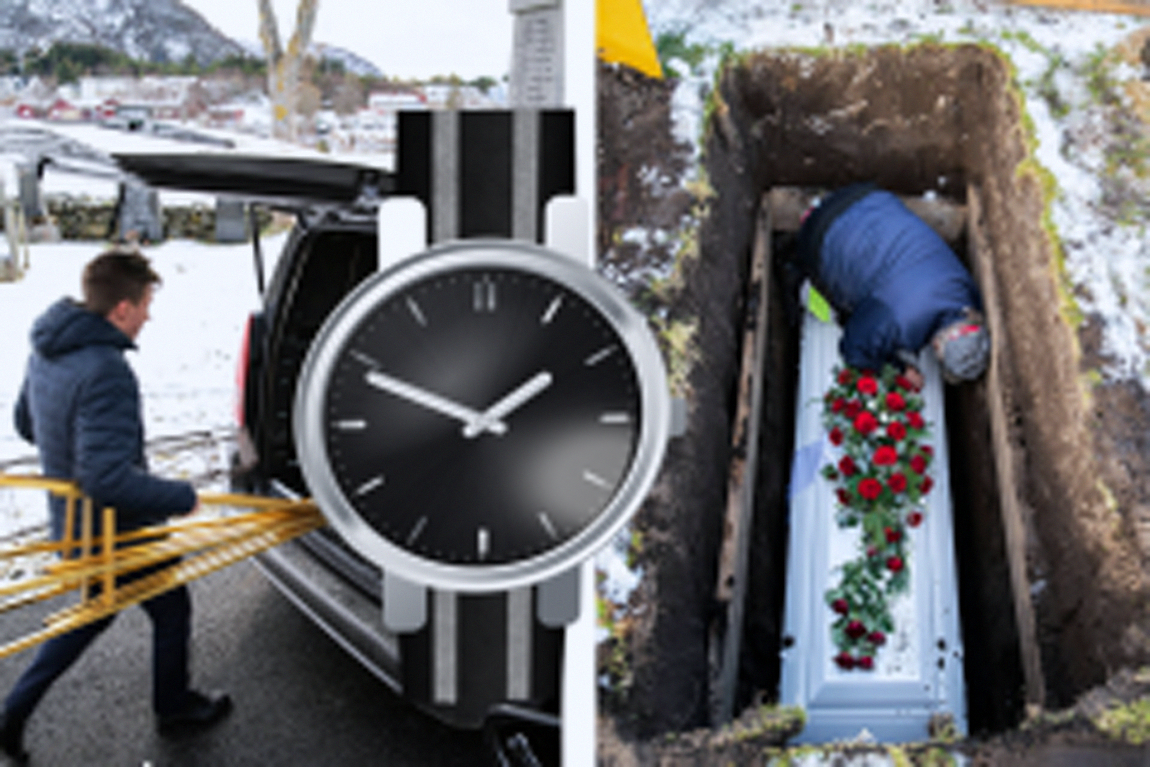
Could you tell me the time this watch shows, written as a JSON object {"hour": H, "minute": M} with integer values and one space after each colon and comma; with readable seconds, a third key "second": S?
{"hour": 1, "minute": 49}
